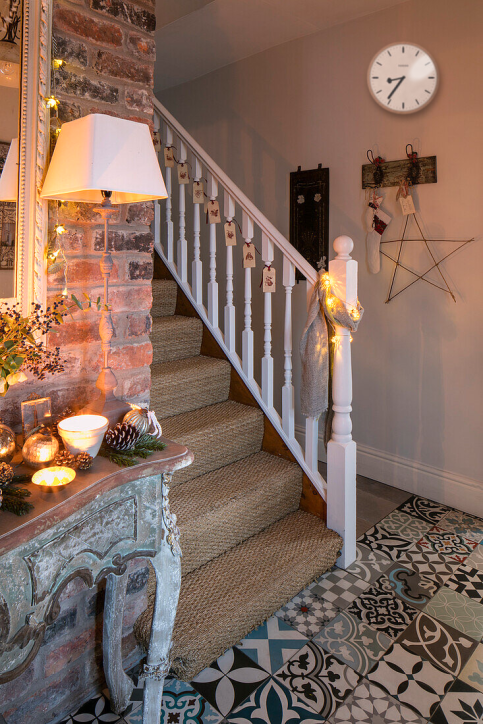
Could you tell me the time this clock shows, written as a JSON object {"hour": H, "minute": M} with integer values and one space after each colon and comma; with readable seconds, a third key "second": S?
{"hour": 8, "minute": 36}
